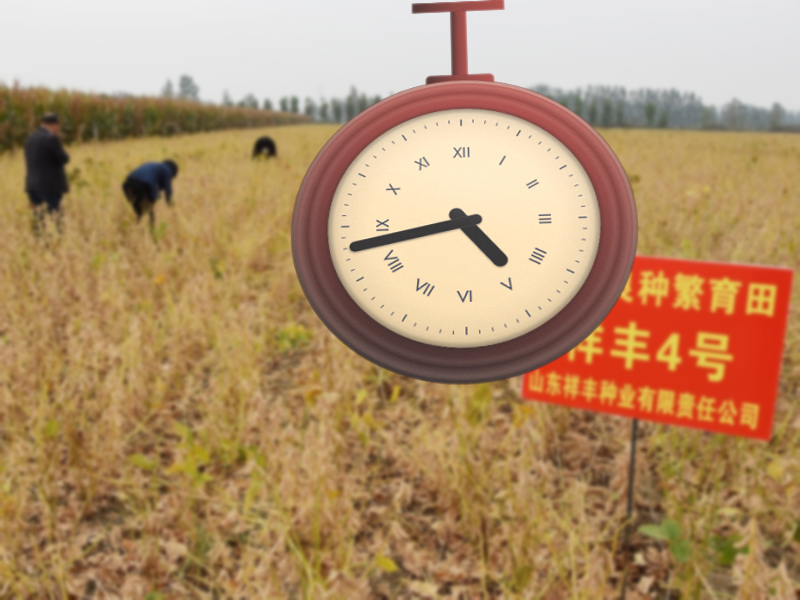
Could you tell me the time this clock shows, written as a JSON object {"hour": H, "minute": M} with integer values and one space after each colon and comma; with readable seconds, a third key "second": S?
{"hour": 4, "minute": 43}
